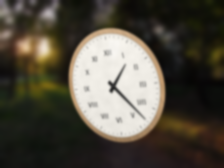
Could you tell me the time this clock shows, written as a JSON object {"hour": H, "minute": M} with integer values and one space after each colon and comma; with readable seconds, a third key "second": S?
{"hour": 1, "minute": 23}
